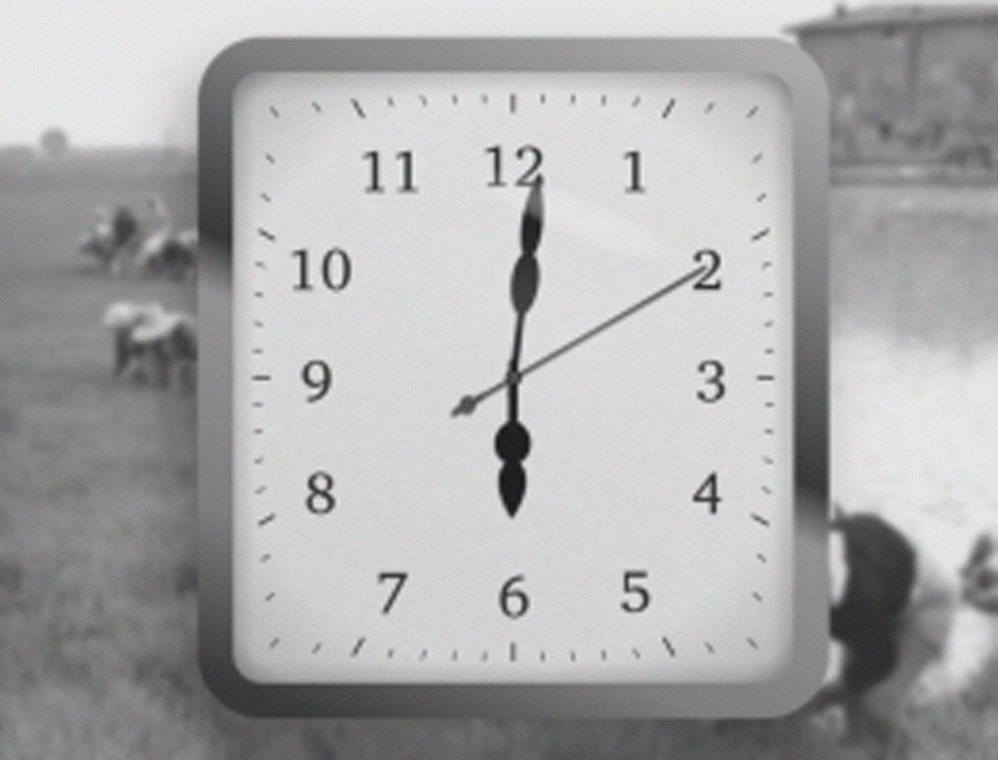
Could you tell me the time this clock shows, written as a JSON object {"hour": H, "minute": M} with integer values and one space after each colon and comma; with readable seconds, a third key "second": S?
{"hour": 6, "minute": 1, "second": 10}
